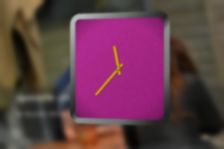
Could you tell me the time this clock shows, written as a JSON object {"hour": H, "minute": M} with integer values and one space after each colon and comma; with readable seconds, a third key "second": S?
{"hour": 11, "minute": 37}
